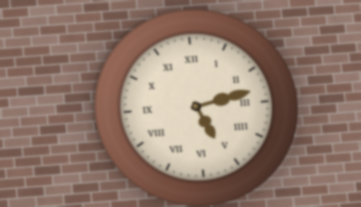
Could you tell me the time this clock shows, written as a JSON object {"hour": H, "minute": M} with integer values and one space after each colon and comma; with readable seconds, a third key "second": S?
{"hour": 5, "minute": 13}
